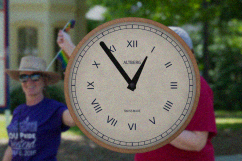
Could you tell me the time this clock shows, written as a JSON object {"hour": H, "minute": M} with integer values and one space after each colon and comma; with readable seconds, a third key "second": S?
{"hour": 12, "minute": 54}
